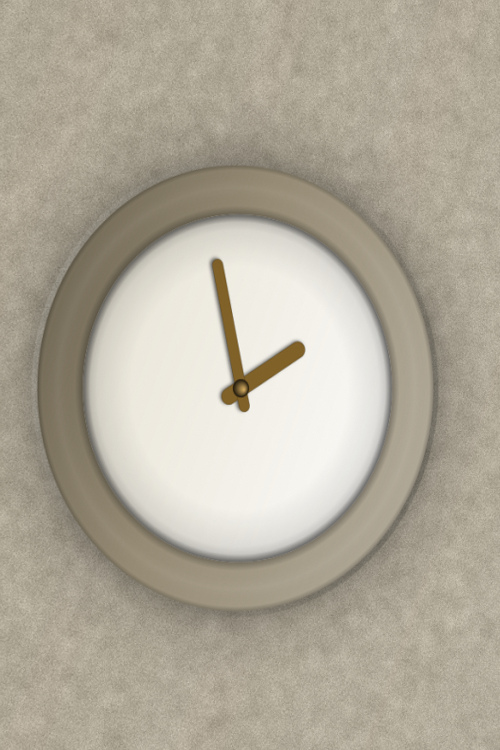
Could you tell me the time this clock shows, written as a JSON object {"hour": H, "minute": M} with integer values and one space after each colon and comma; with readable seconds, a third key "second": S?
{"hour": 1, "minute": 58}
